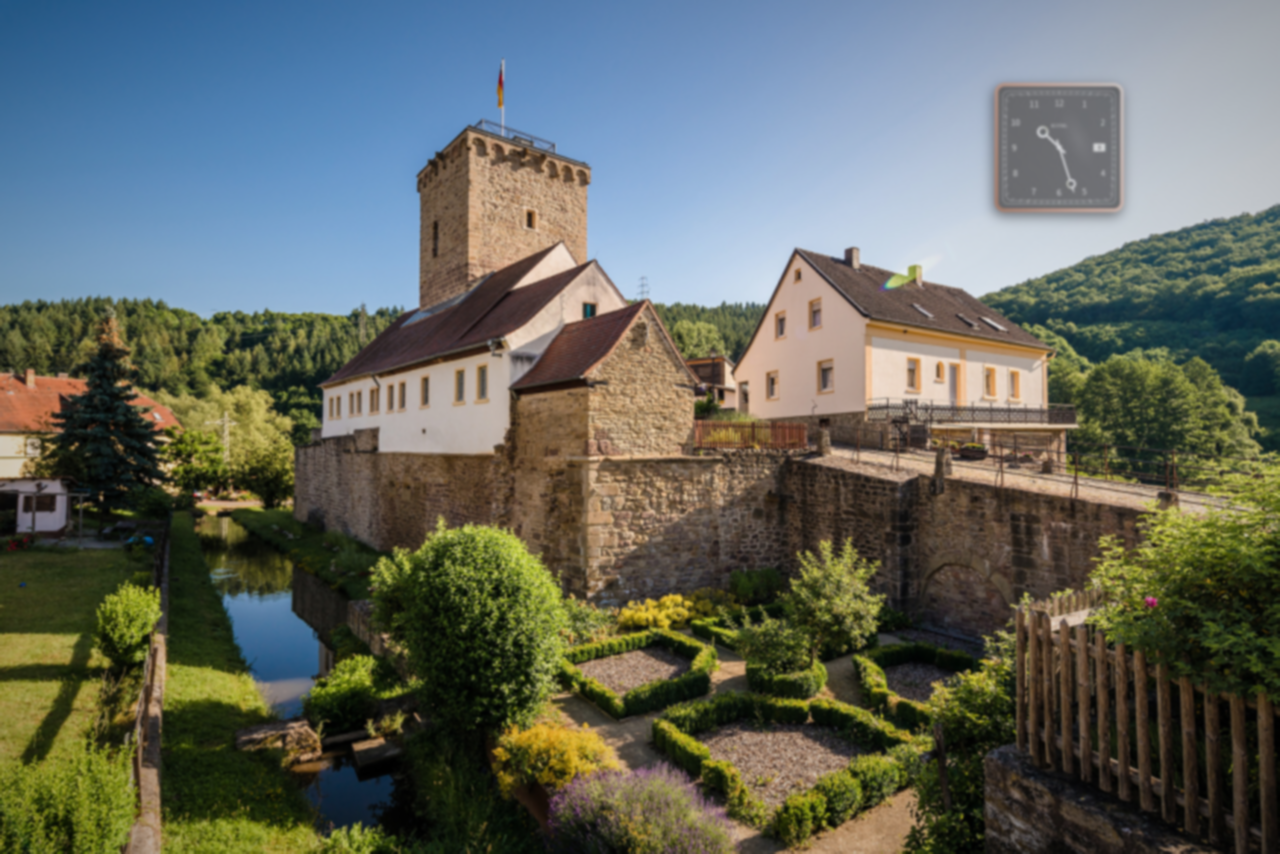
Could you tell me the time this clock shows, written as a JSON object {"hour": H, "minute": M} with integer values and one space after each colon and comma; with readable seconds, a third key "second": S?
{"hour": 10, "minute": 27}
